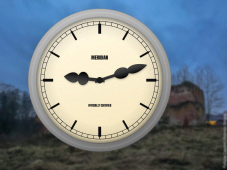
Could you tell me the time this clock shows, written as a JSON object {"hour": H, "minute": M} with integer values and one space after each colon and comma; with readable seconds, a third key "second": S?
{"hour": 9, "minute": 12}
